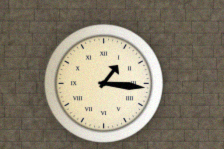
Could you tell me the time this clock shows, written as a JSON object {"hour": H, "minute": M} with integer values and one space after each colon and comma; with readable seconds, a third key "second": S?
{"hour": 1, "minute": 16}
